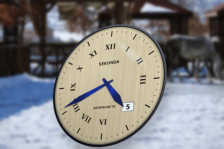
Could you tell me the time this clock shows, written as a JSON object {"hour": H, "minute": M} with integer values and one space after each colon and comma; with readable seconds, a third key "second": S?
{"hour": 4, "minute": 41}
